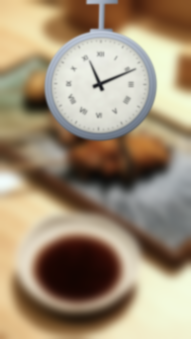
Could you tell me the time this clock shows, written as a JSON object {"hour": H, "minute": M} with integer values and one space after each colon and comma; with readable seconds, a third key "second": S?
{"hour": 11, "minute": 11}
